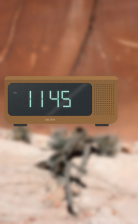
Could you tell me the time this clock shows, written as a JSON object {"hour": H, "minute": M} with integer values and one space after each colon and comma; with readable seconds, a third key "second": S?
{"hour": 11, "minute": 45}
